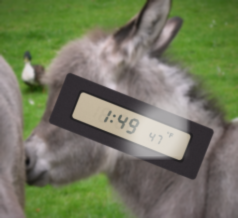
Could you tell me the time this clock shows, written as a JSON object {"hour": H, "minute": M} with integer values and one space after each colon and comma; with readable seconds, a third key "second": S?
{"hour": 1, "minute": 49}
